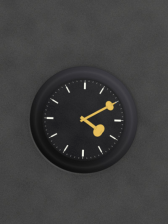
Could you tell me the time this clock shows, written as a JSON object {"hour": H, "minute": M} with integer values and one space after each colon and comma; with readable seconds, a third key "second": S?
{"hour": 4, "minute": 10}
